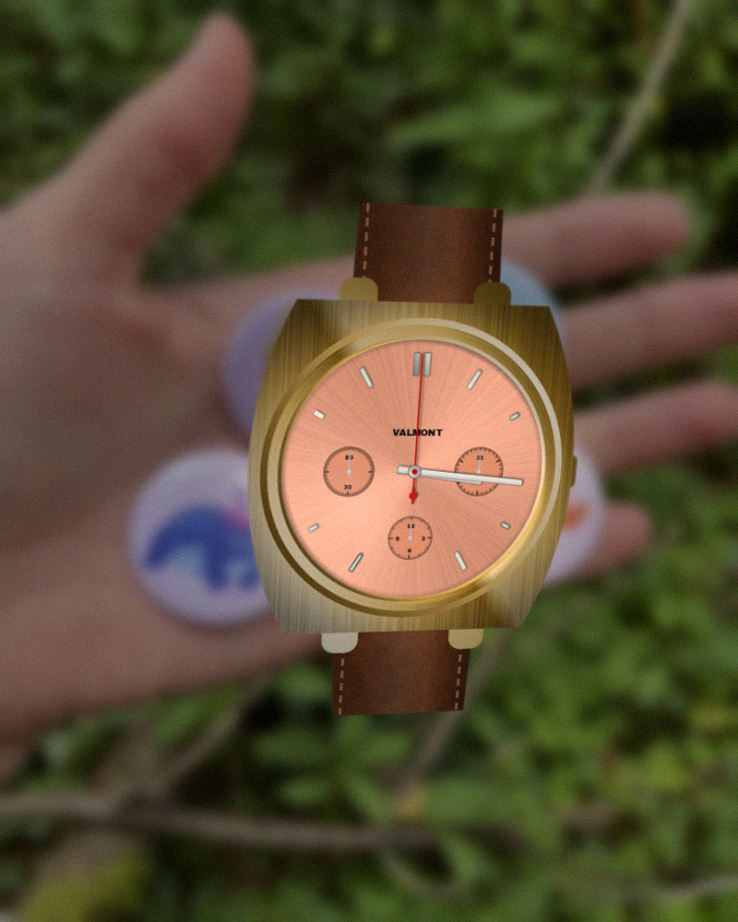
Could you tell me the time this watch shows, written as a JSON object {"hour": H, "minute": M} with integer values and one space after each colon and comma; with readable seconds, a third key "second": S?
{"hour": 3, "minute": 16}
